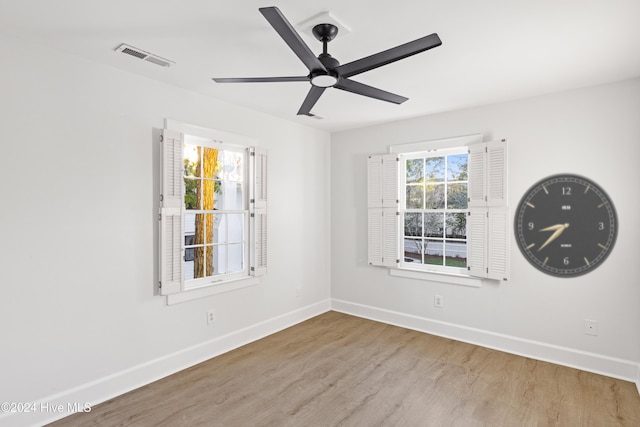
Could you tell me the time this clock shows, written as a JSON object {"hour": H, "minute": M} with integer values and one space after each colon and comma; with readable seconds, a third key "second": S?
{"hour": 8, "minute": 38}
